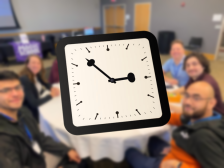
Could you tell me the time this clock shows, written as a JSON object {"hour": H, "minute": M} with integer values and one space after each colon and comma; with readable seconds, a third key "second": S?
{"hour": 2, "minute": 53}
